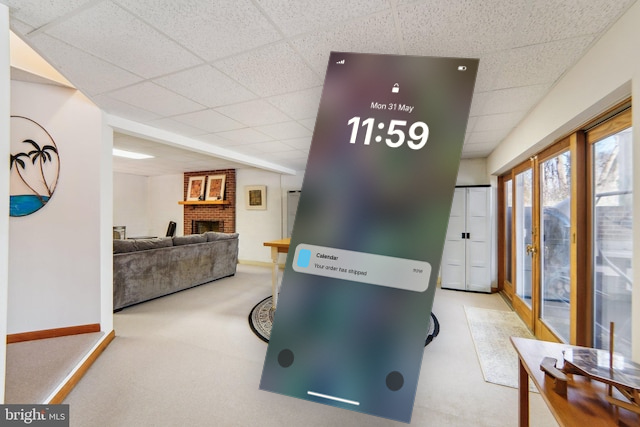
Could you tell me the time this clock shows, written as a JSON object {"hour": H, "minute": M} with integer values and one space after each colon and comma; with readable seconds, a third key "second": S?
{"hour": 11, "minute": 59}
